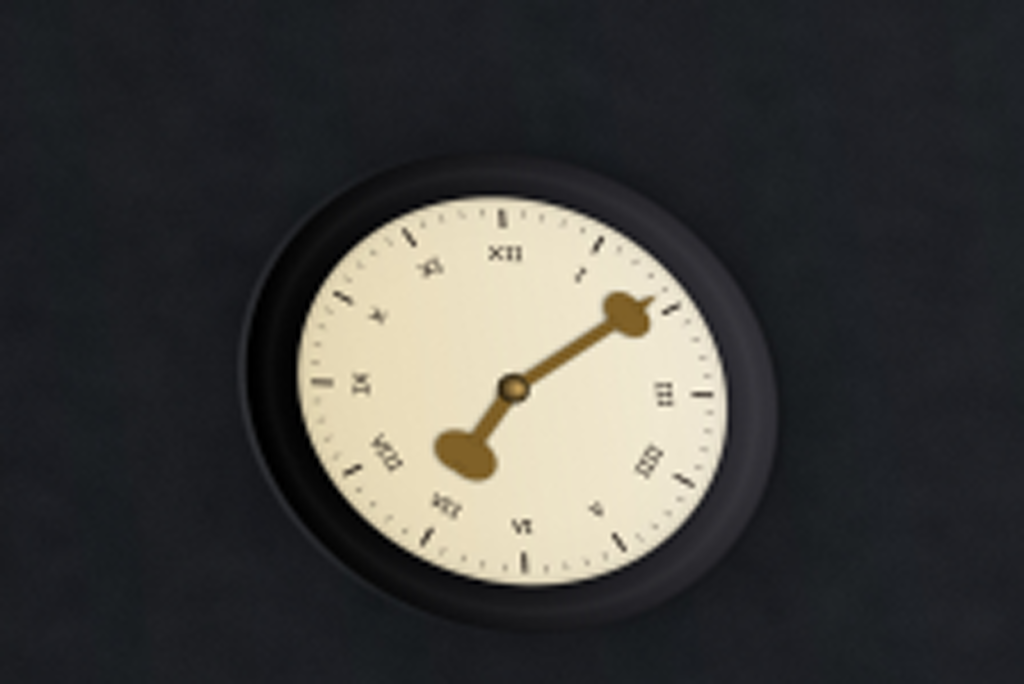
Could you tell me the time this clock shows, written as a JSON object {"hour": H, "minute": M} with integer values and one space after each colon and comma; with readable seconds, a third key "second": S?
{"hour": 7, "minute": 9}
